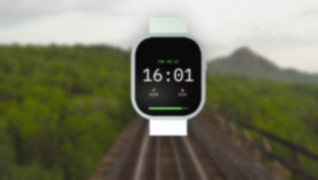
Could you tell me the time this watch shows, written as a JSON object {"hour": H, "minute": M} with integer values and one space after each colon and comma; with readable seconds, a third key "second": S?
{"hour": 16, "minute": 1}
